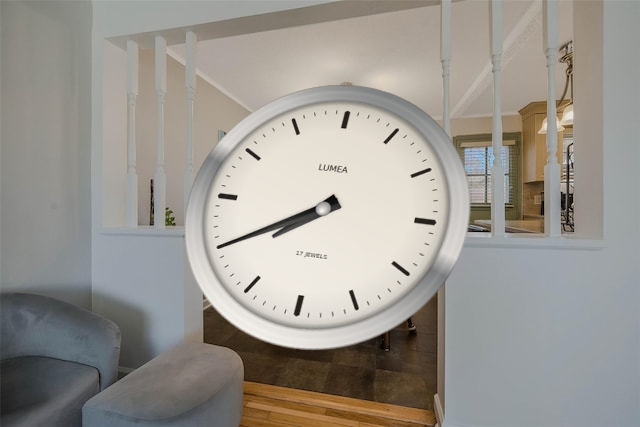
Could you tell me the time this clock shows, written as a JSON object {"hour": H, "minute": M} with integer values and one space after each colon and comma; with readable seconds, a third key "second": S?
{"hour": 7, "minute": 40}
